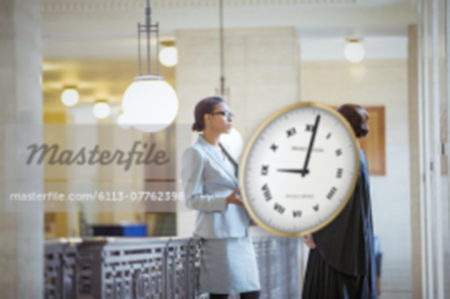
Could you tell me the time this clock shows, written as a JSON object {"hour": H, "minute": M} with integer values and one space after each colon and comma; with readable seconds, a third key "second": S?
{"hour": 9, "minute": 1}
